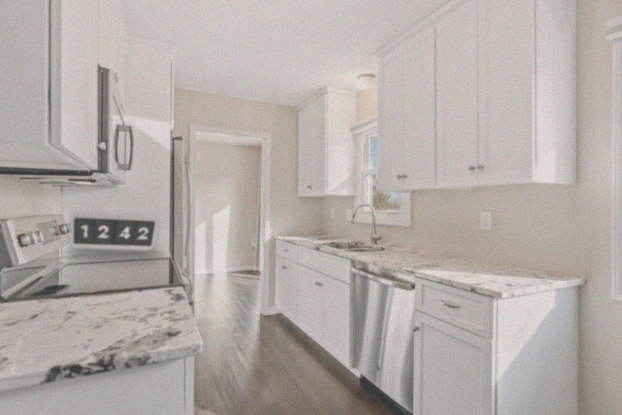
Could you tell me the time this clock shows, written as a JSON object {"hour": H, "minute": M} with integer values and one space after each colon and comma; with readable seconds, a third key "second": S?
{"hour": 12, "minute": 42}
